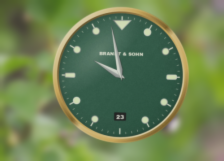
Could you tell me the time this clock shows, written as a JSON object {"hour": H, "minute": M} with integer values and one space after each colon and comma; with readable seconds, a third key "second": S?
{"hour": 9, "minute": 58}
